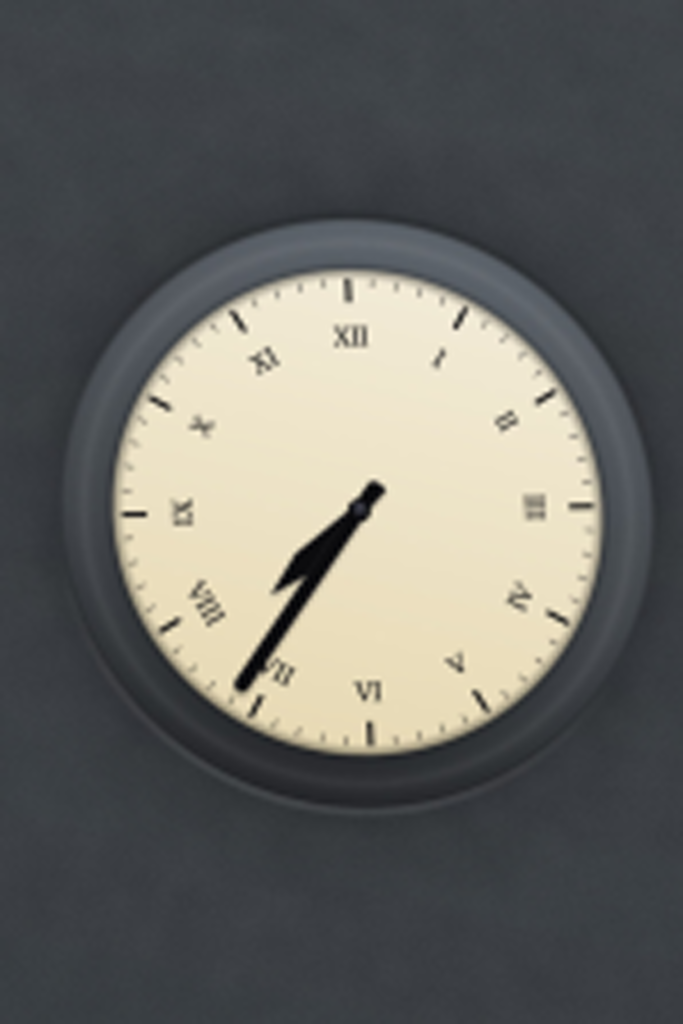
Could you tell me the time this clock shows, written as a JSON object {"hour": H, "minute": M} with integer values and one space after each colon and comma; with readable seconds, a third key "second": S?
{"hour": 7, "minute": 36}
